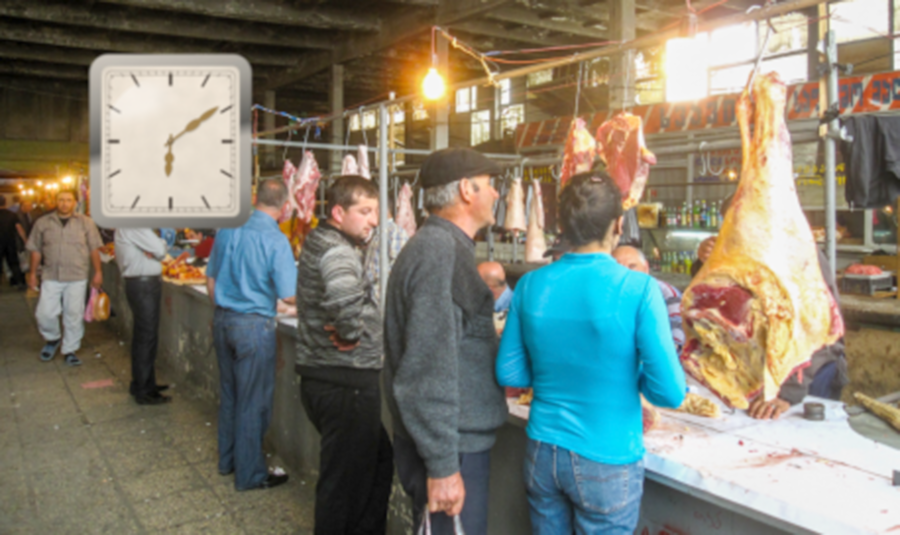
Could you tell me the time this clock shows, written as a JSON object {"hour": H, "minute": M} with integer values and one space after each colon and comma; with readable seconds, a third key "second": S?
{"hour": 6, "minute": 9}
